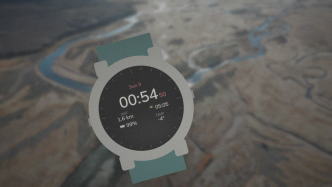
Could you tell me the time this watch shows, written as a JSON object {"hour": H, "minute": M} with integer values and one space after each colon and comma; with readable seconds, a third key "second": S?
{"hour": 0, "minute": 54}
